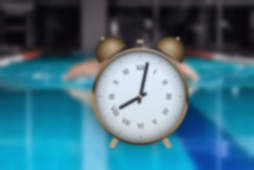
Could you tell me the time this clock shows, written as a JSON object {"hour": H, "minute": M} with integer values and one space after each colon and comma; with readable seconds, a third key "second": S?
{"hour": 8, "minute": 2}
